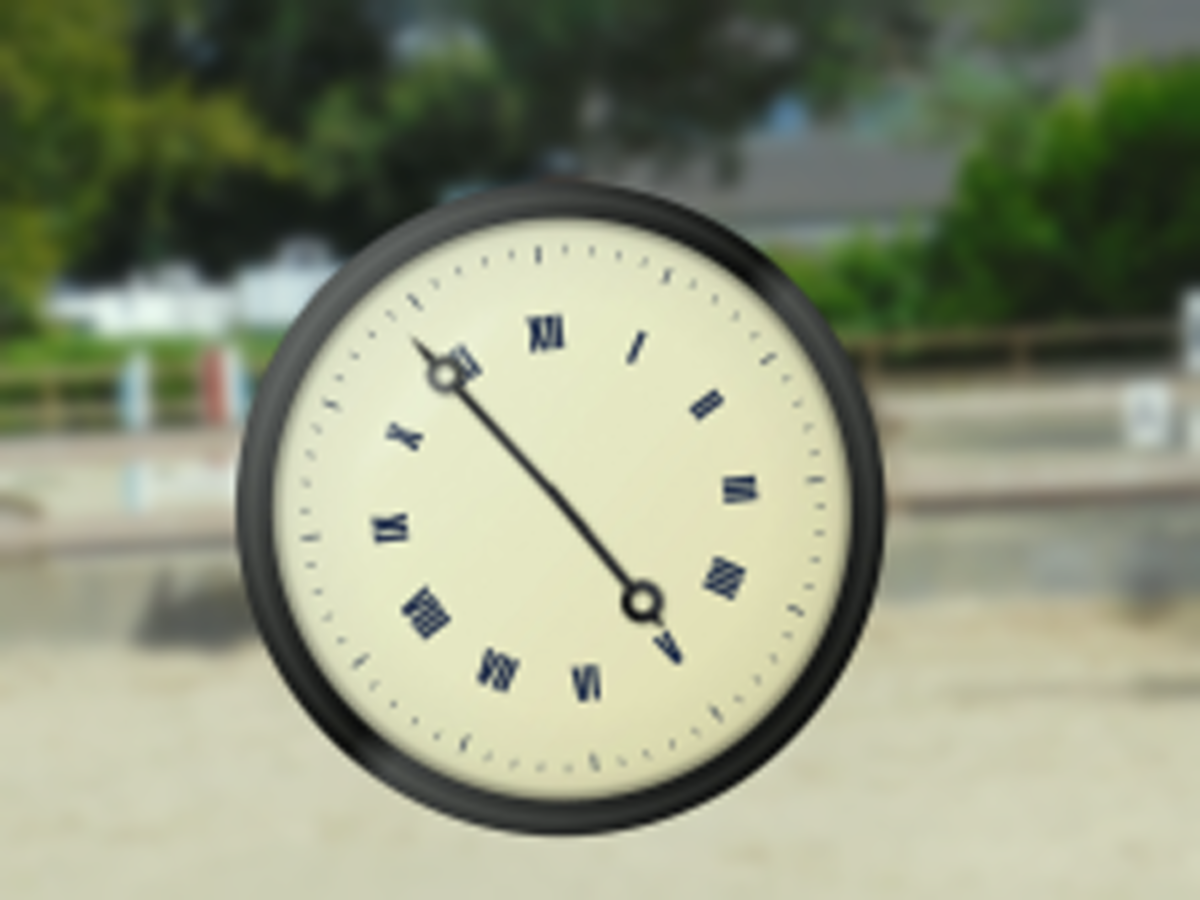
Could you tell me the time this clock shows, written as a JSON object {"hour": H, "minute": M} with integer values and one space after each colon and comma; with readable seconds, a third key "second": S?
{"hour": 4, "minute": 54}
